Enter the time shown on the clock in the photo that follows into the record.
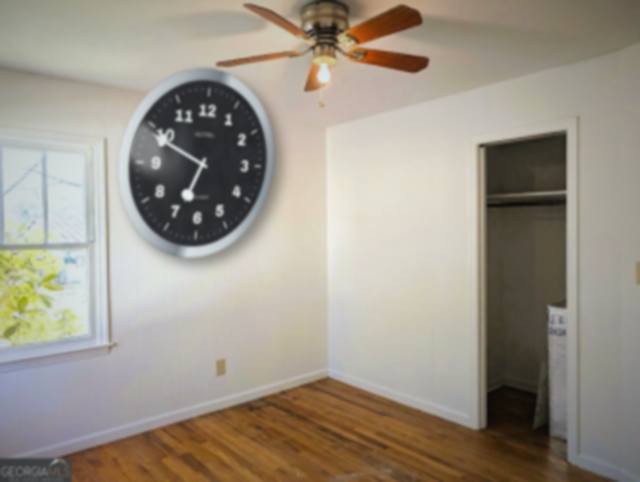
6:49
